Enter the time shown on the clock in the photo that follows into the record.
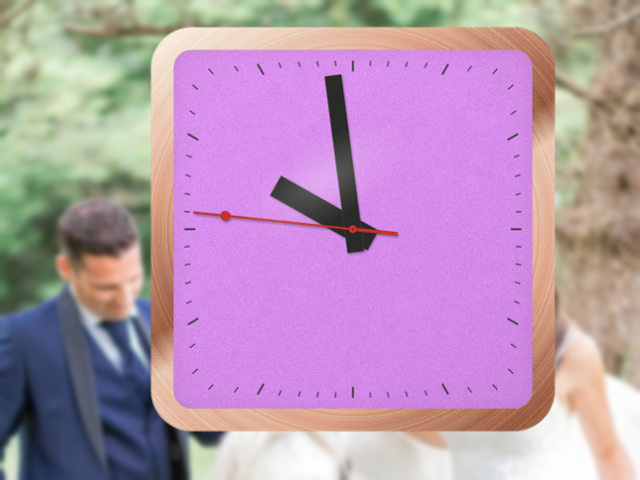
9:58:46
